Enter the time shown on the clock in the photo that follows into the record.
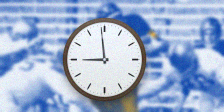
8:59
